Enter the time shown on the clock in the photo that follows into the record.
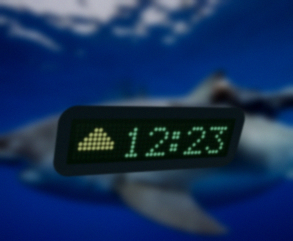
12:23
